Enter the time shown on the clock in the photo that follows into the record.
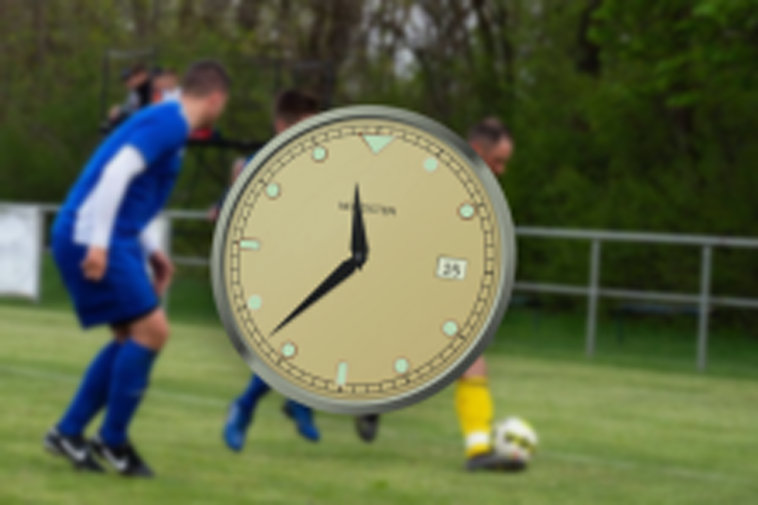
11:37
